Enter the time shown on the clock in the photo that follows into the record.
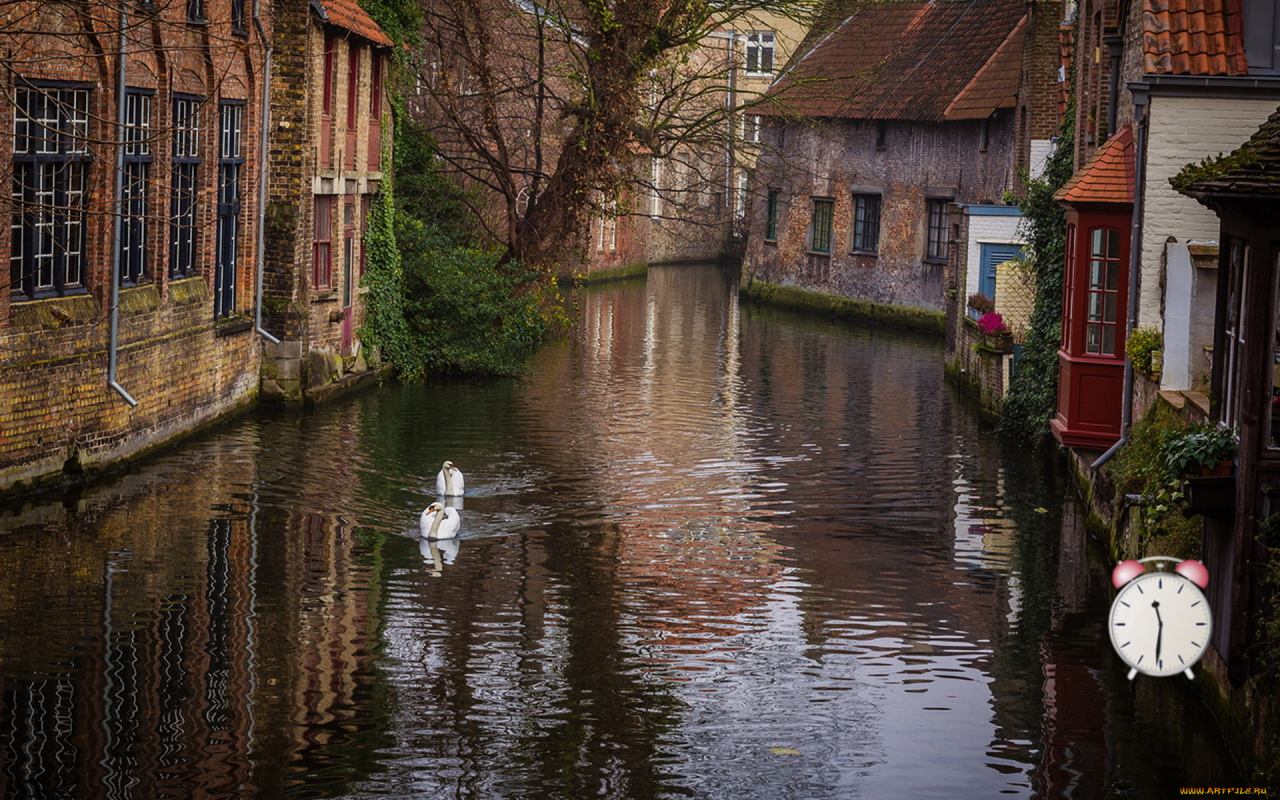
11:31
